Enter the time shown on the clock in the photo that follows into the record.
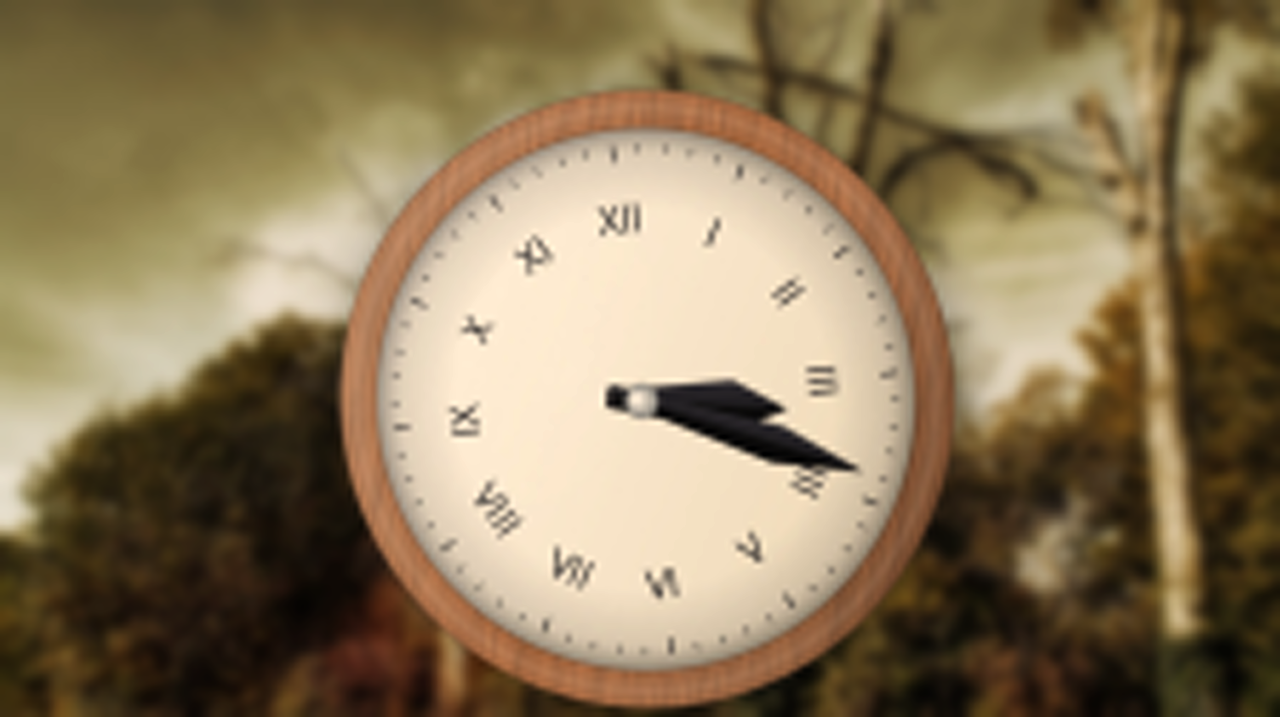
3:19
